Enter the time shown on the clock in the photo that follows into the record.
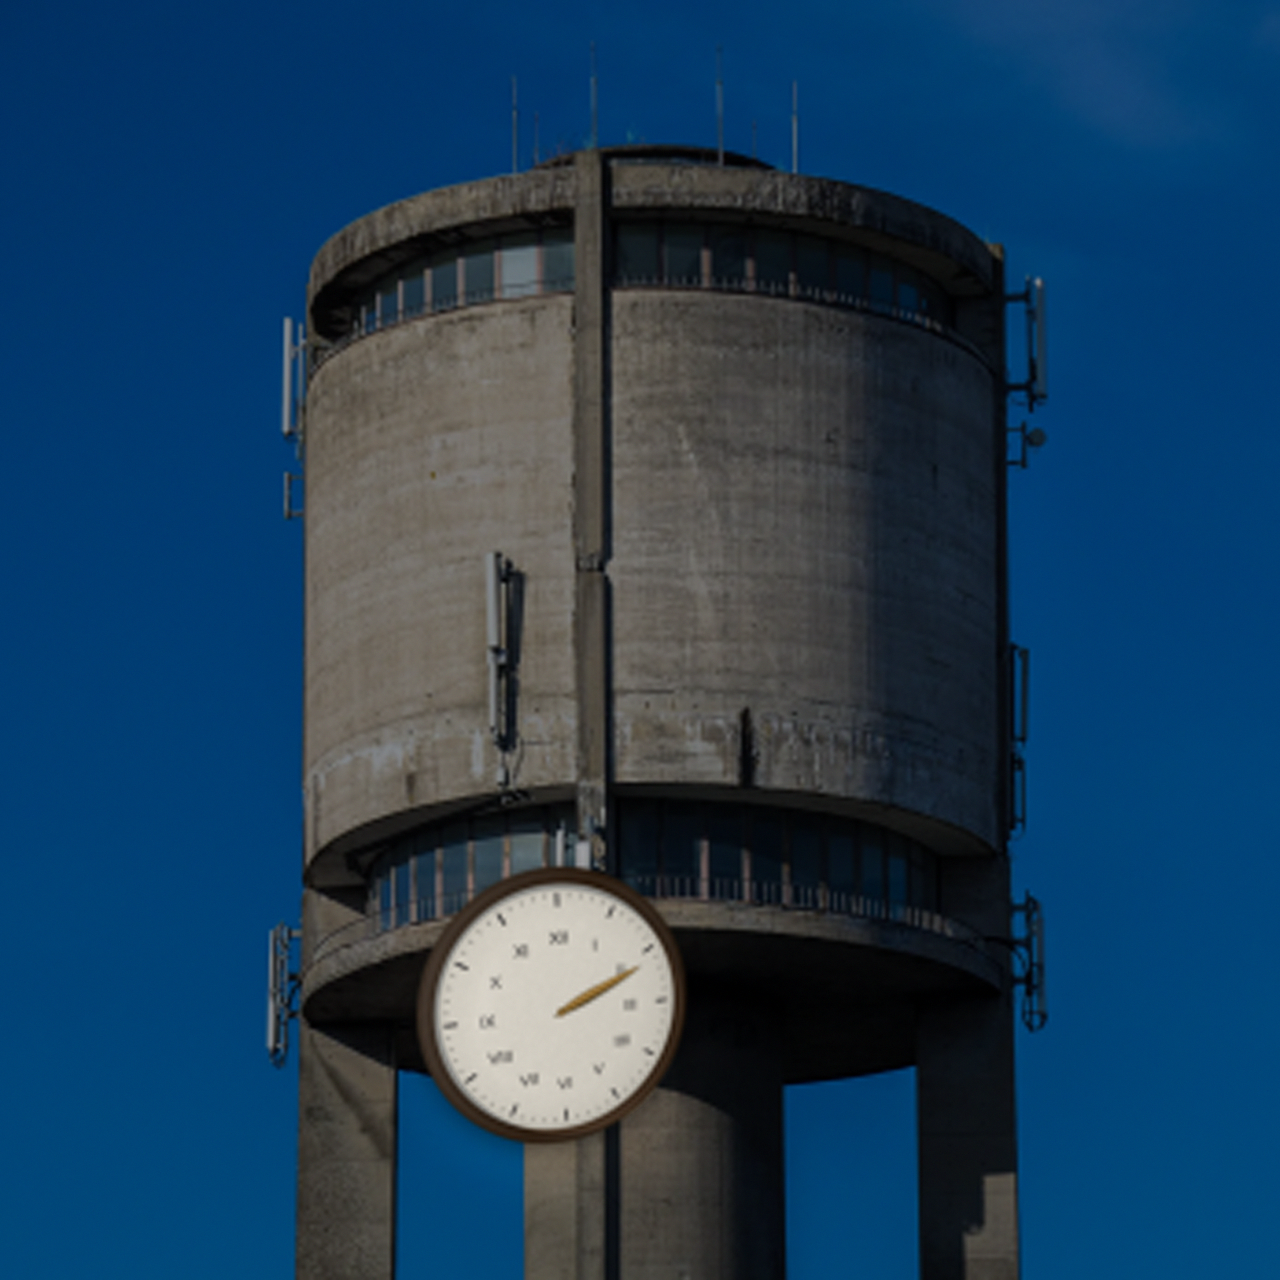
2:11
